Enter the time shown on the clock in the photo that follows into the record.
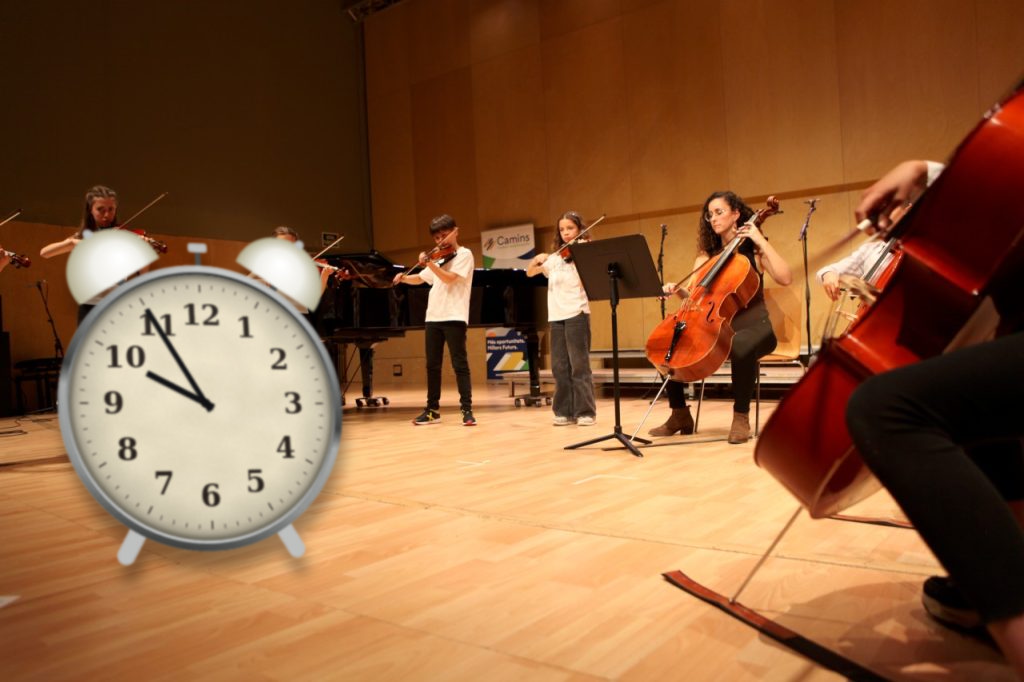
9:55
